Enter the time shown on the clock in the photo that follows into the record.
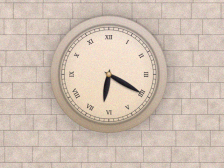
6:20
